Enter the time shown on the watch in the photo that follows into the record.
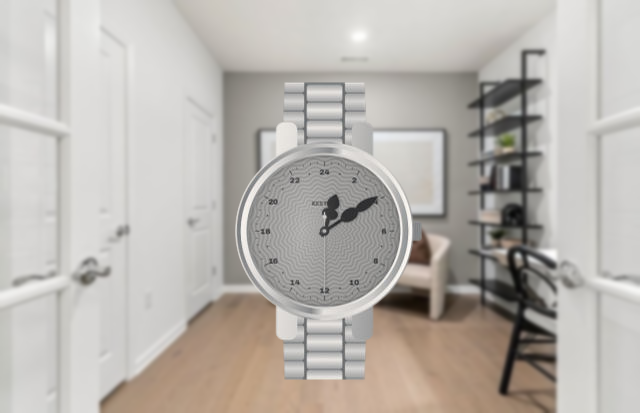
1:09:30
